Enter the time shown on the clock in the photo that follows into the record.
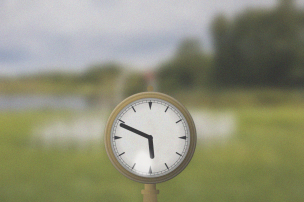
5:49
